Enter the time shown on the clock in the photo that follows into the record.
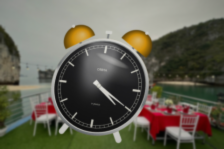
4:20
